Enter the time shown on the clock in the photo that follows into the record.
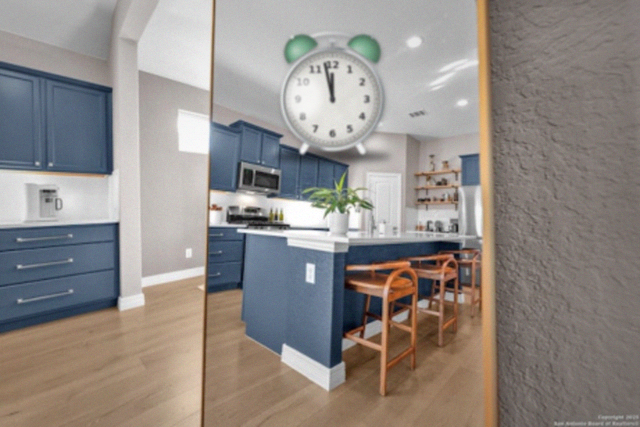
11:58
